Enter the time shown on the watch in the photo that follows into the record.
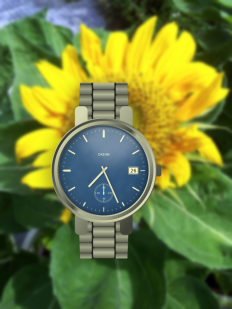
7:26
